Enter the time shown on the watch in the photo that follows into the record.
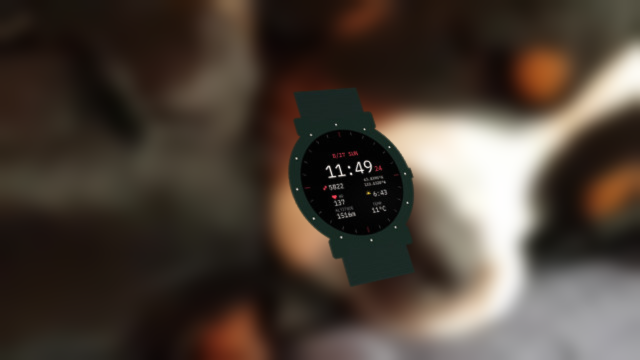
11:49
